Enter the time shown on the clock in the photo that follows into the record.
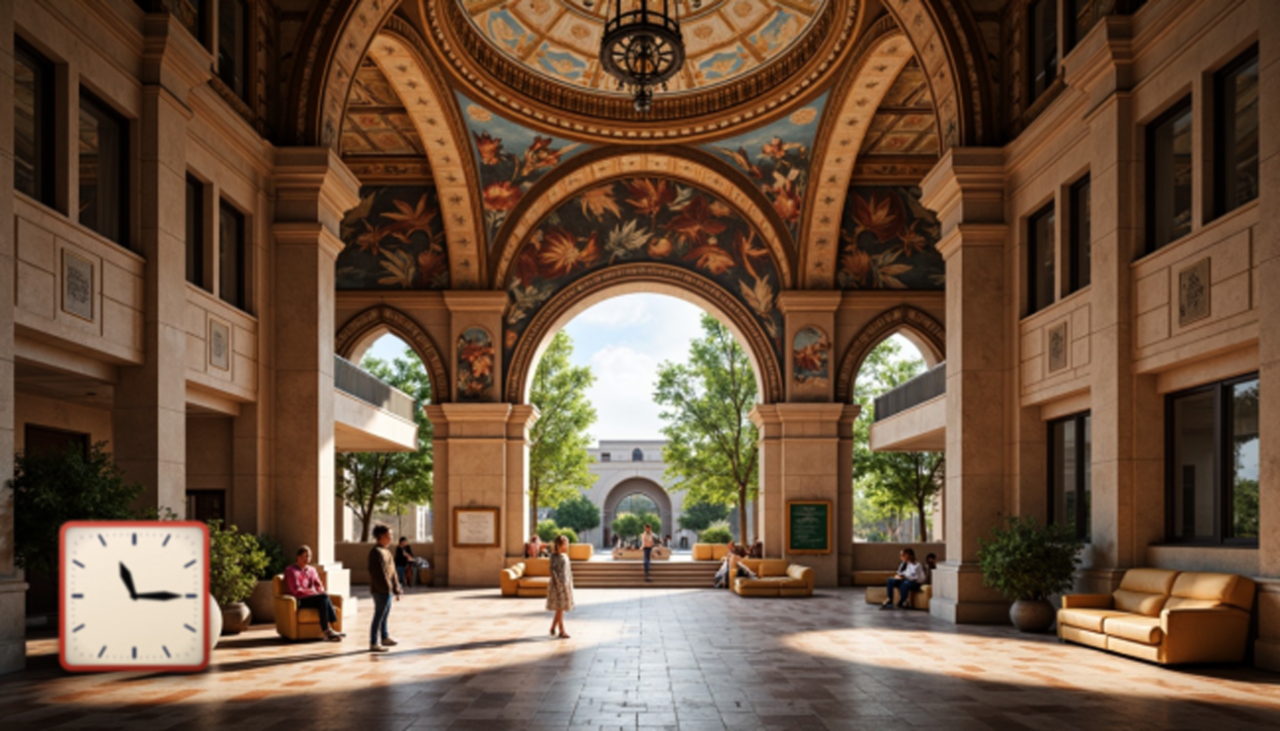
11:15
